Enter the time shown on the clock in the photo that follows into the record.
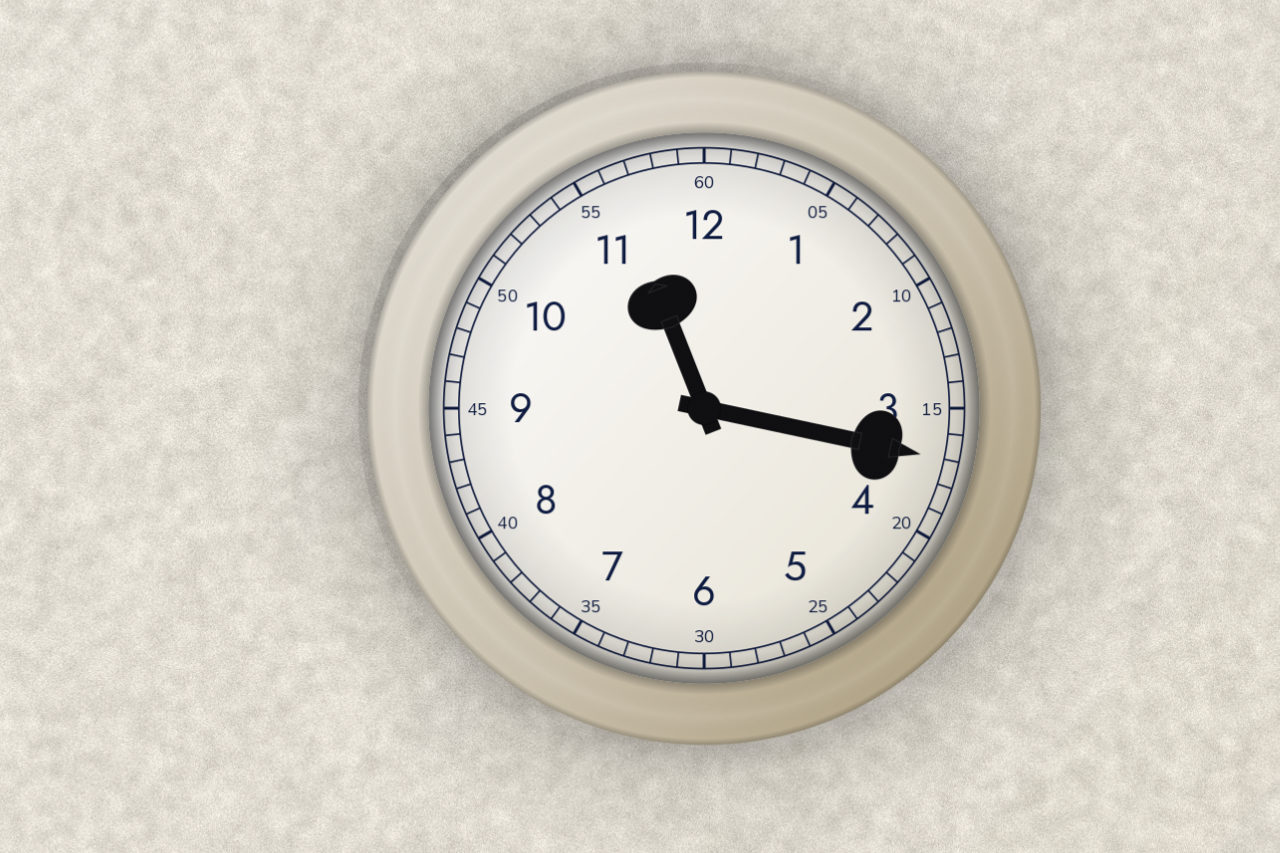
11:17
